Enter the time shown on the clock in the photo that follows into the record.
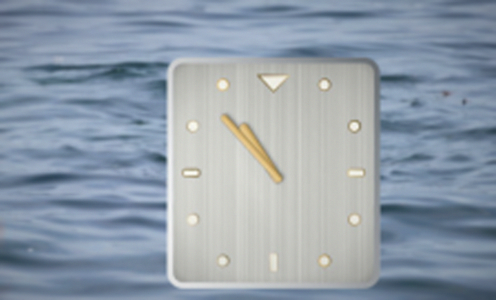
10:53
